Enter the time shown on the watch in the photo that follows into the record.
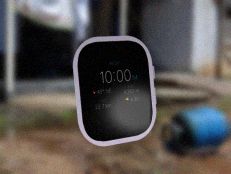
10:00
